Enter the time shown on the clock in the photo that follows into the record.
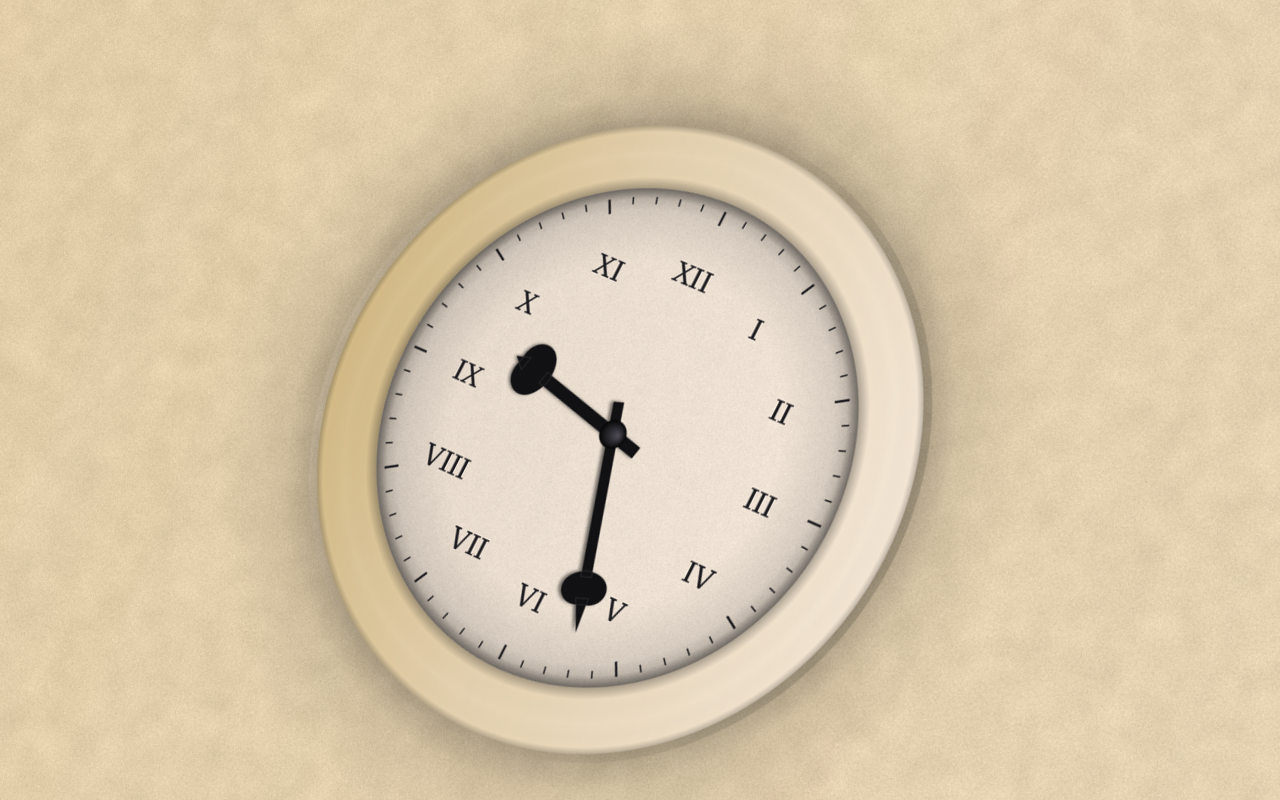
9:27
